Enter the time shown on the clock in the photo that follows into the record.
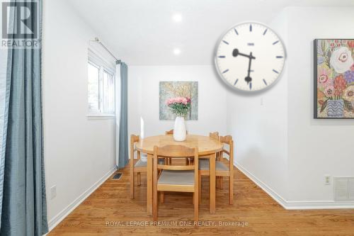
9:31
